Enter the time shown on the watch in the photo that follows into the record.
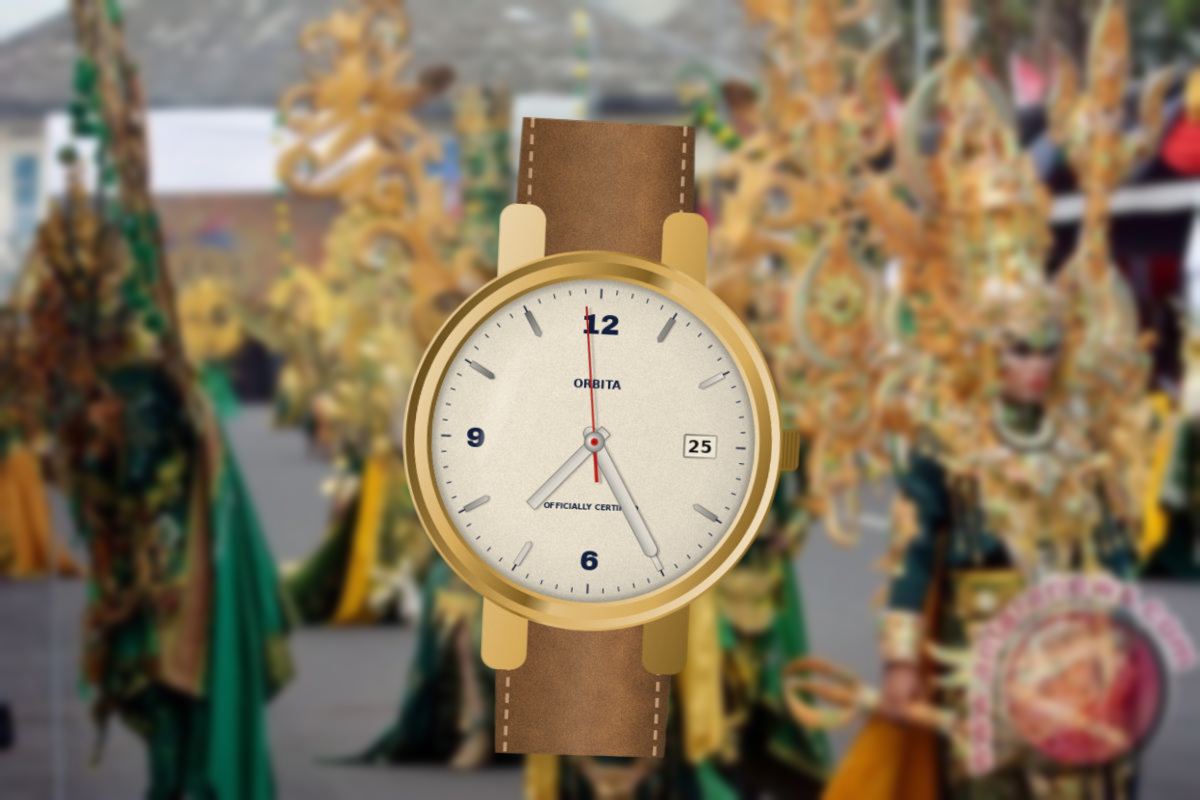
7:24:59
